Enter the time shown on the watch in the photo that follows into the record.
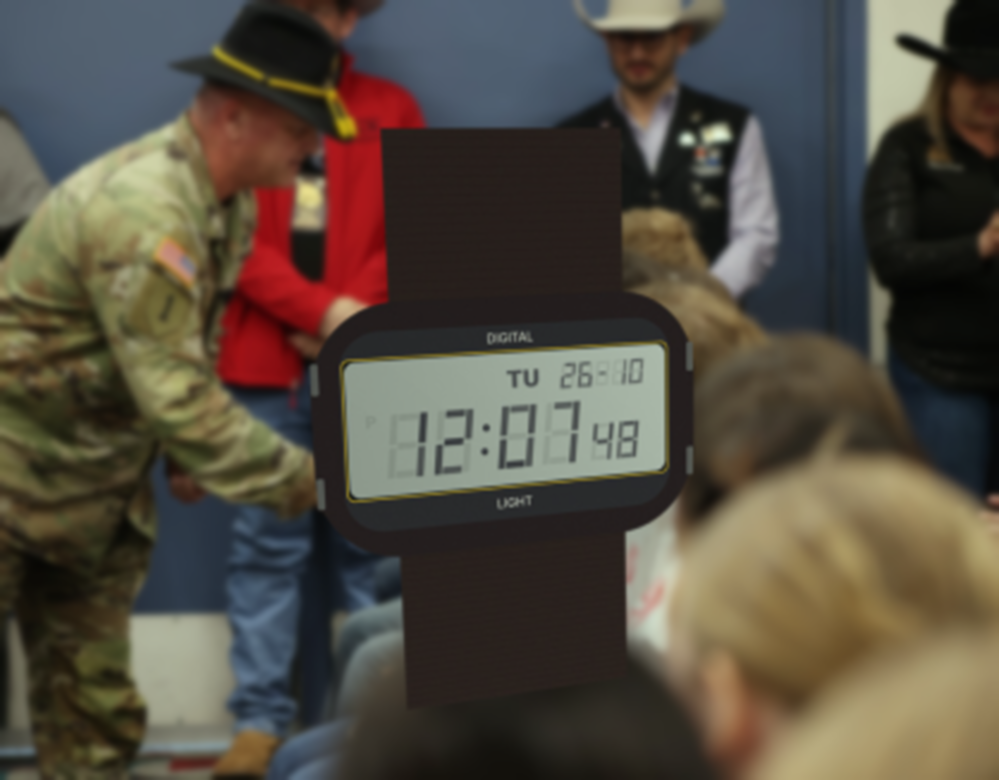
12:07:48
